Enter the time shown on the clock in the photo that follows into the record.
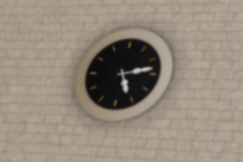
5:13
